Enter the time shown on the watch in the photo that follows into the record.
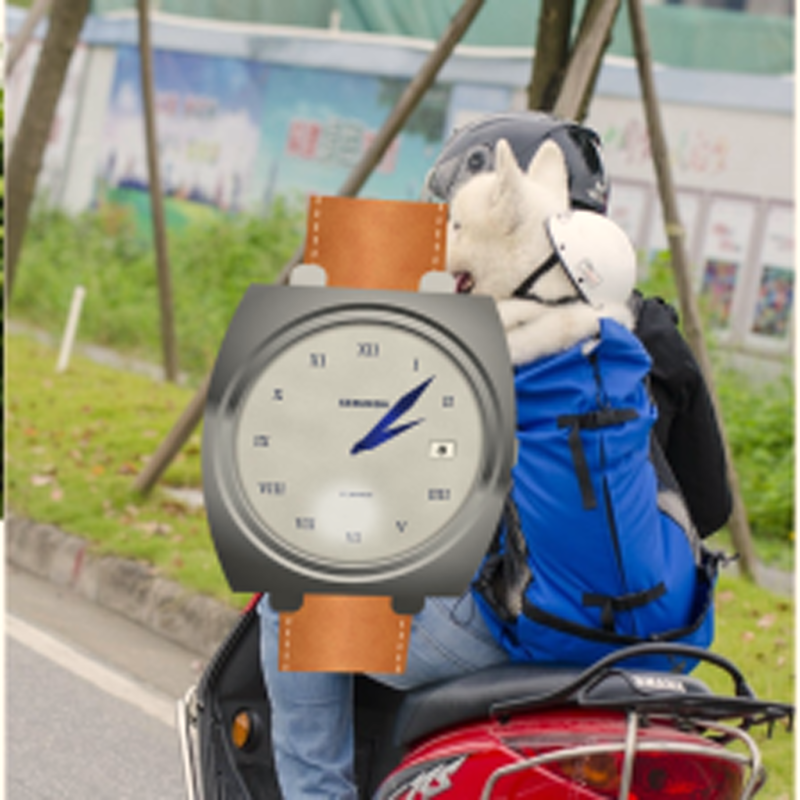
2:07
